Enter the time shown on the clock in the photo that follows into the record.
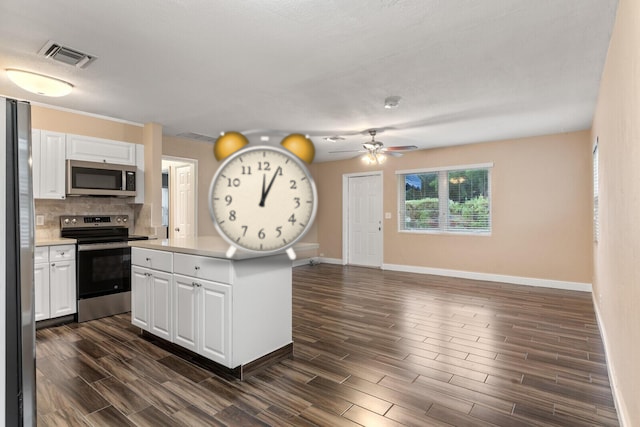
12:04
